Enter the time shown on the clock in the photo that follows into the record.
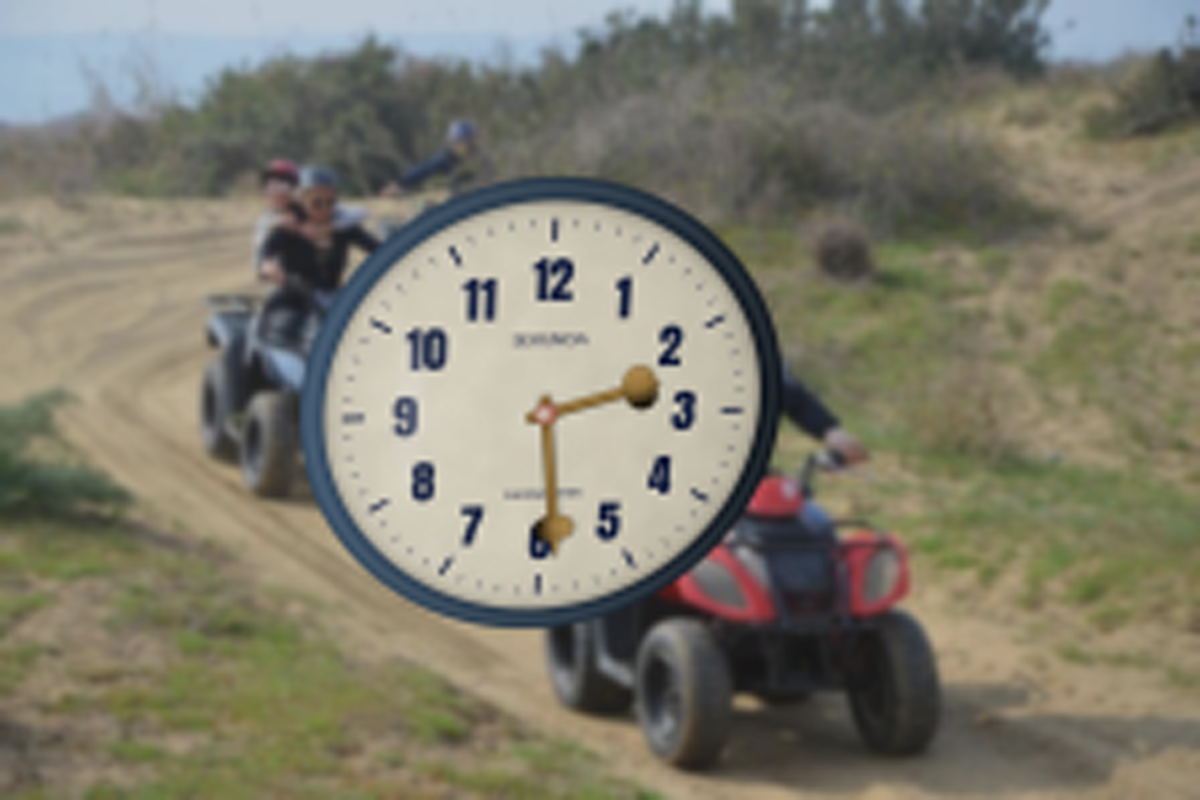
2:29
